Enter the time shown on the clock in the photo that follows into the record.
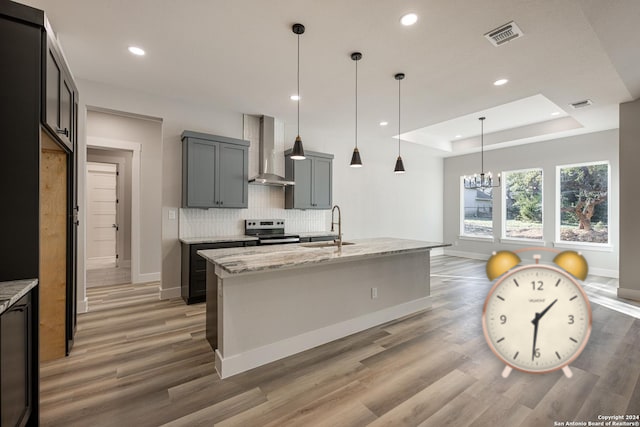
1:31
